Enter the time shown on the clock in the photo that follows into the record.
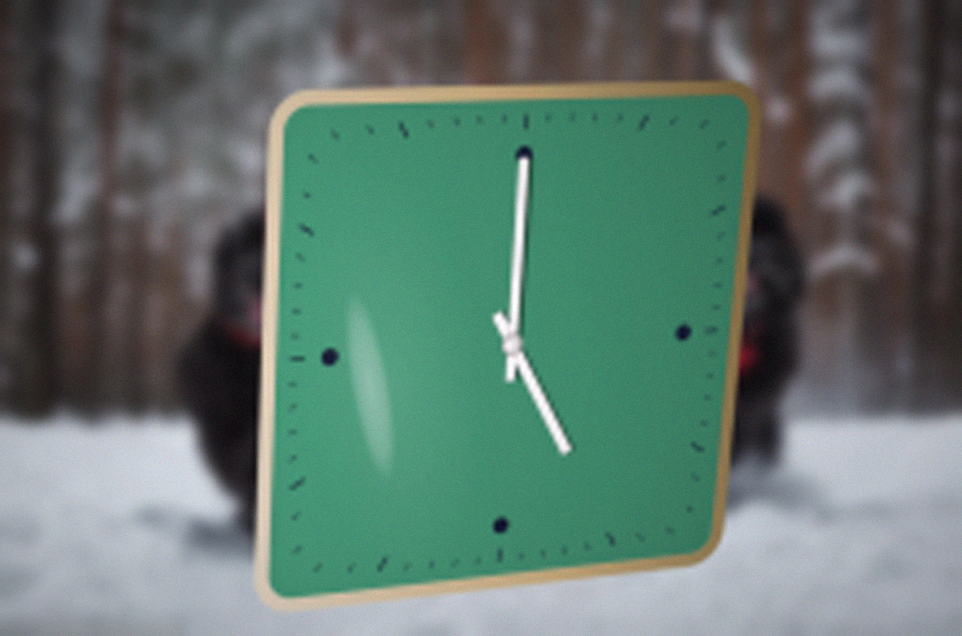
5:00
